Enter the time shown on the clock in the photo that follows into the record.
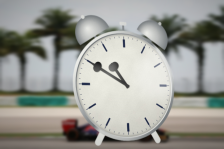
10:50
